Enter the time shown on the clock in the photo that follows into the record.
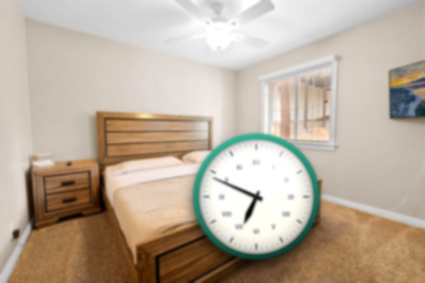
6:49
